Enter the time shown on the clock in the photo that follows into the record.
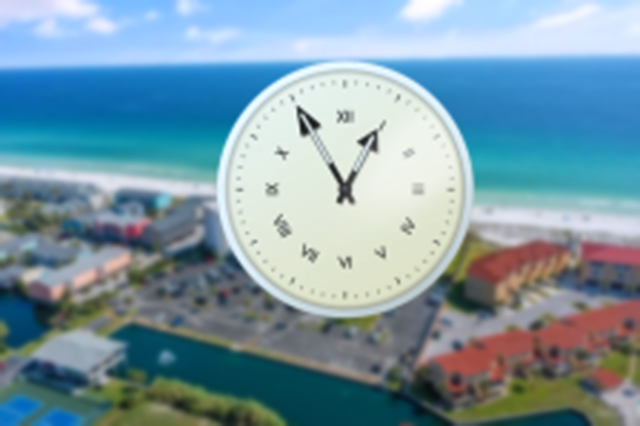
12:55
